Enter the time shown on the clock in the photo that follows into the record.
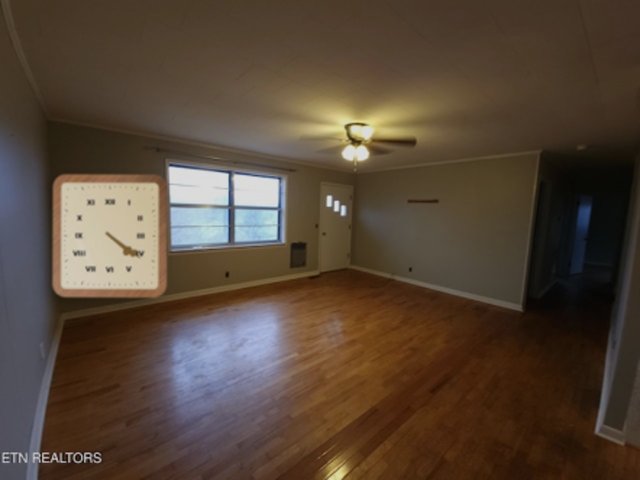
4:21
